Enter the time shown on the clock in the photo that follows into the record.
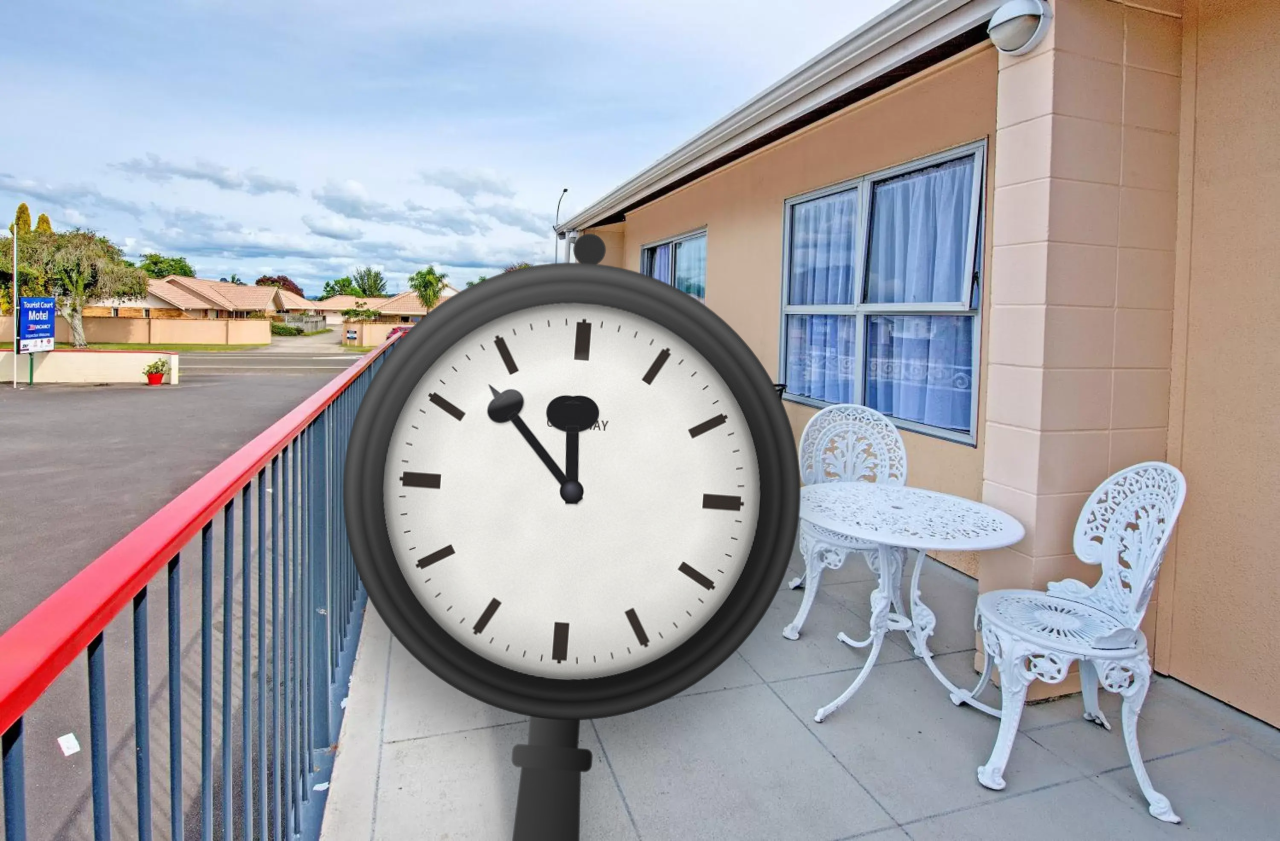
11:53
